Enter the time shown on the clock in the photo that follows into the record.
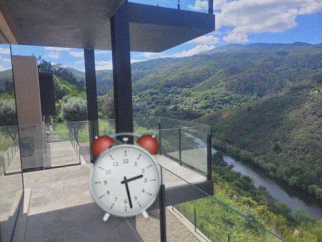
2:28
